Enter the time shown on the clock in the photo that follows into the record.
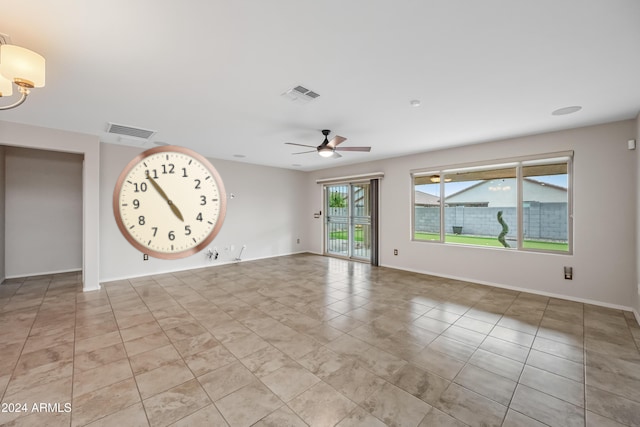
4:54
